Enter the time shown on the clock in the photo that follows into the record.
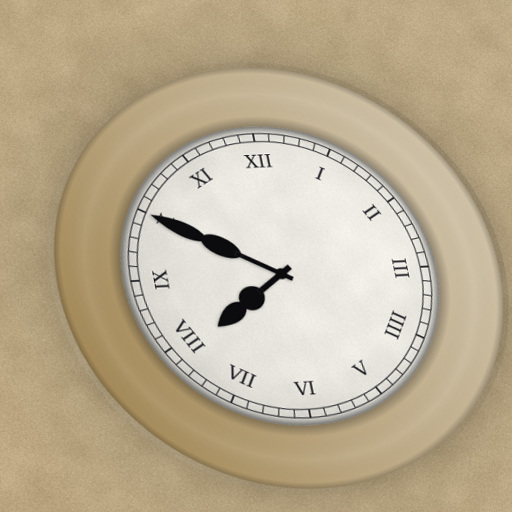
7:50
